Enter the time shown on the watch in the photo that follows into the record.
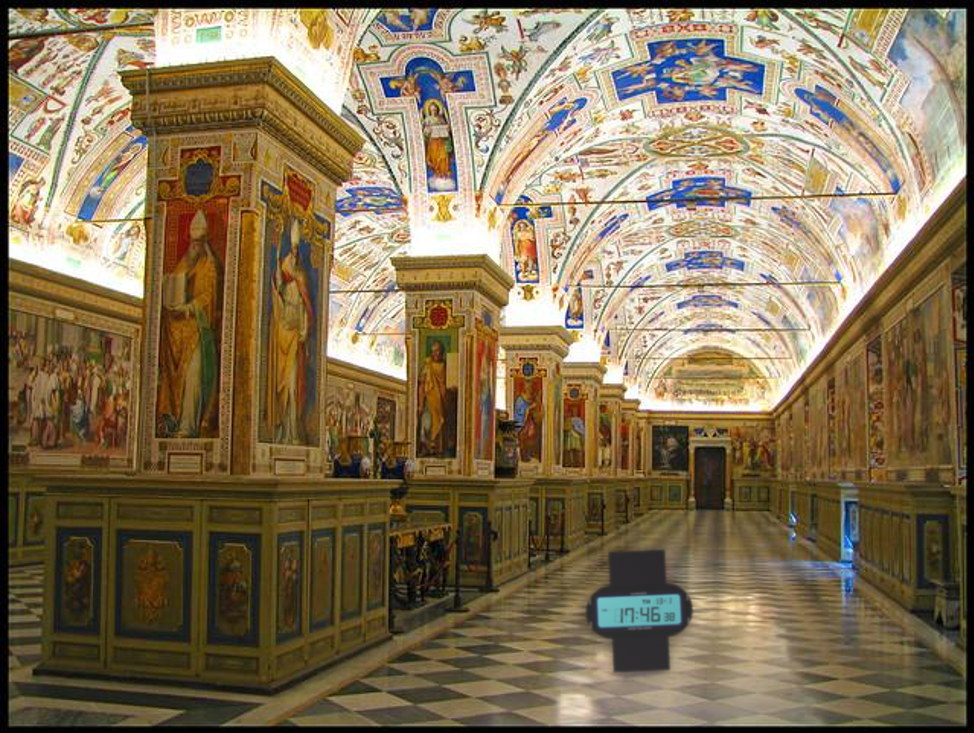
17:46
